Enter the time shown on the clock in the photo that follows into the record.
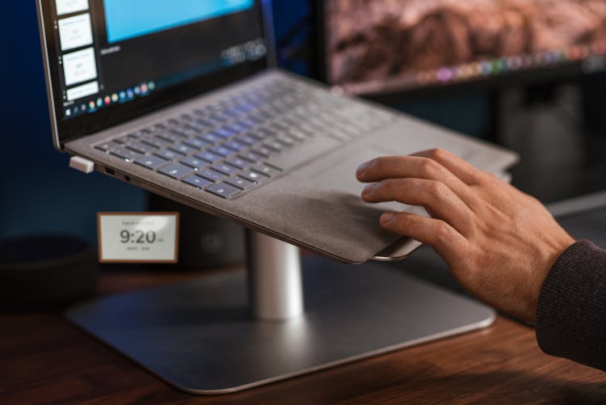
9:20
